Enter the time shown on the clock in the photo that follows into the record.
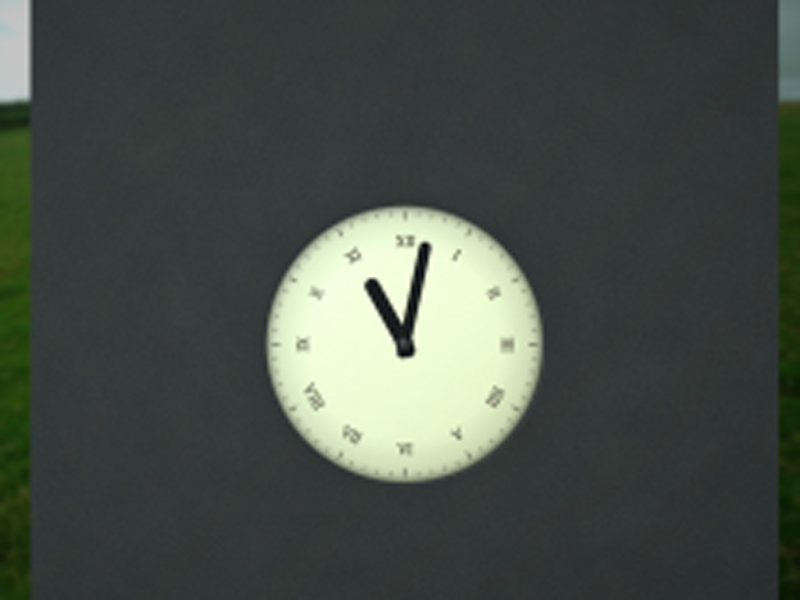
11:02
